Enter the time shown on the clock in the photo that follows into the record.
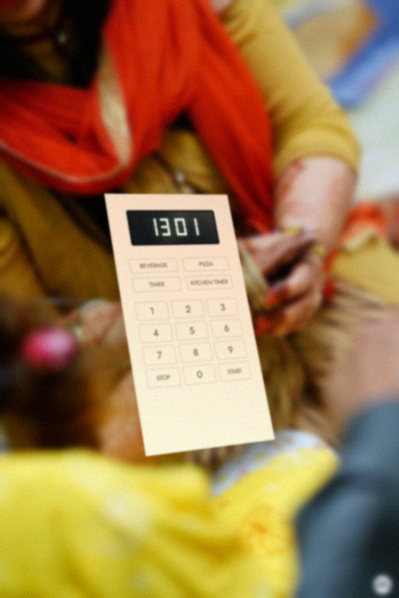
13:01
